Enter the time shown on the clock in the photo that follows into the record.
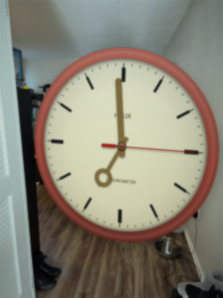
6:59:15
